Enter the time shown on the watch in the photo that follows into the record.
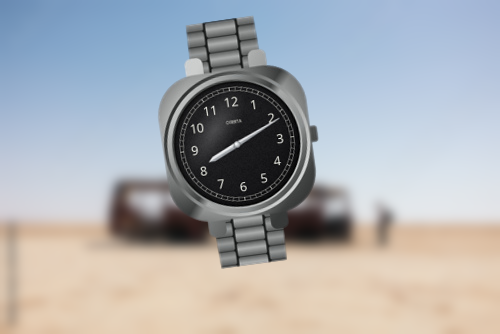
8:11
